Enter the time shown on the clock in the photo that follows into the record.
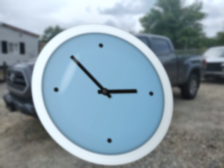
2:53
